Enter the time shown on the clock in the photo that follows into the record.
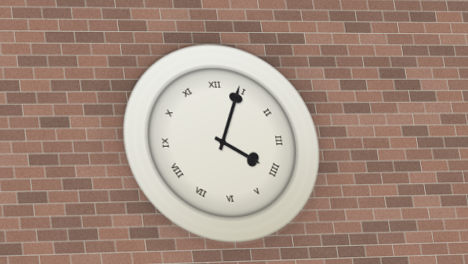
4:04
